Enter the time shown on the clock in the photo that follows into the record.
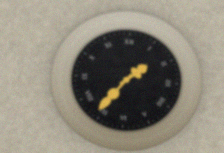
1:36
